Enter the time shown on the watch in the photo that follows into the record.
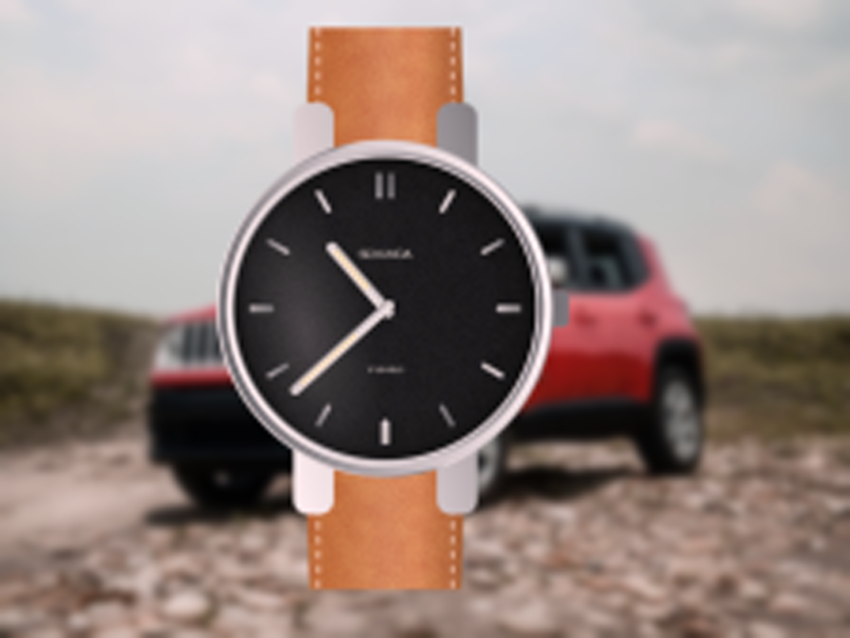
10:38
